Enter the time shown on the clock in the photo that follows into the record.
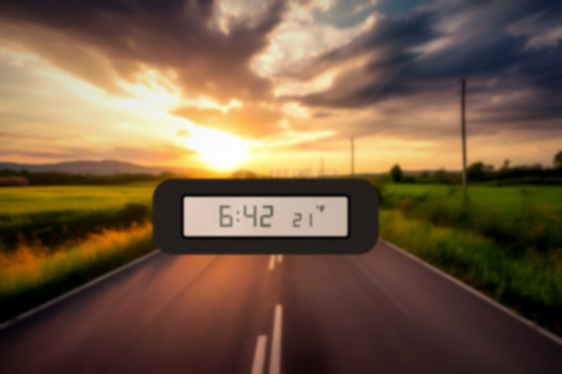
6:42
